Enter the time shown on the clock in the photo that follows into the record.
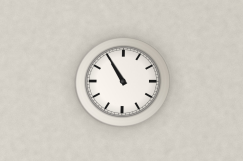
10:55
